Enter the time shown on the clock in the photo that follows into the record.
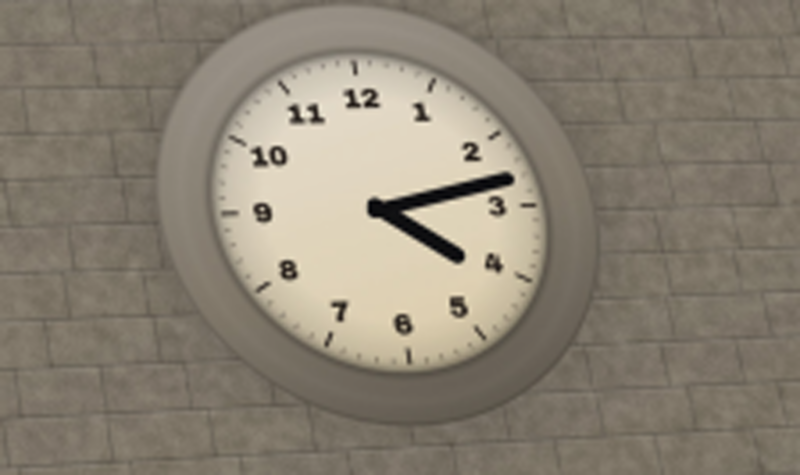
4:13
